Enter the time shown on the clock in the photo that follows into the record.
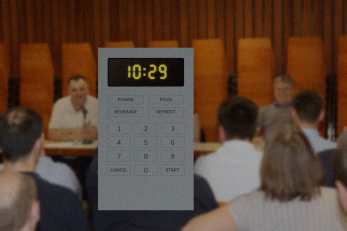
10:29
